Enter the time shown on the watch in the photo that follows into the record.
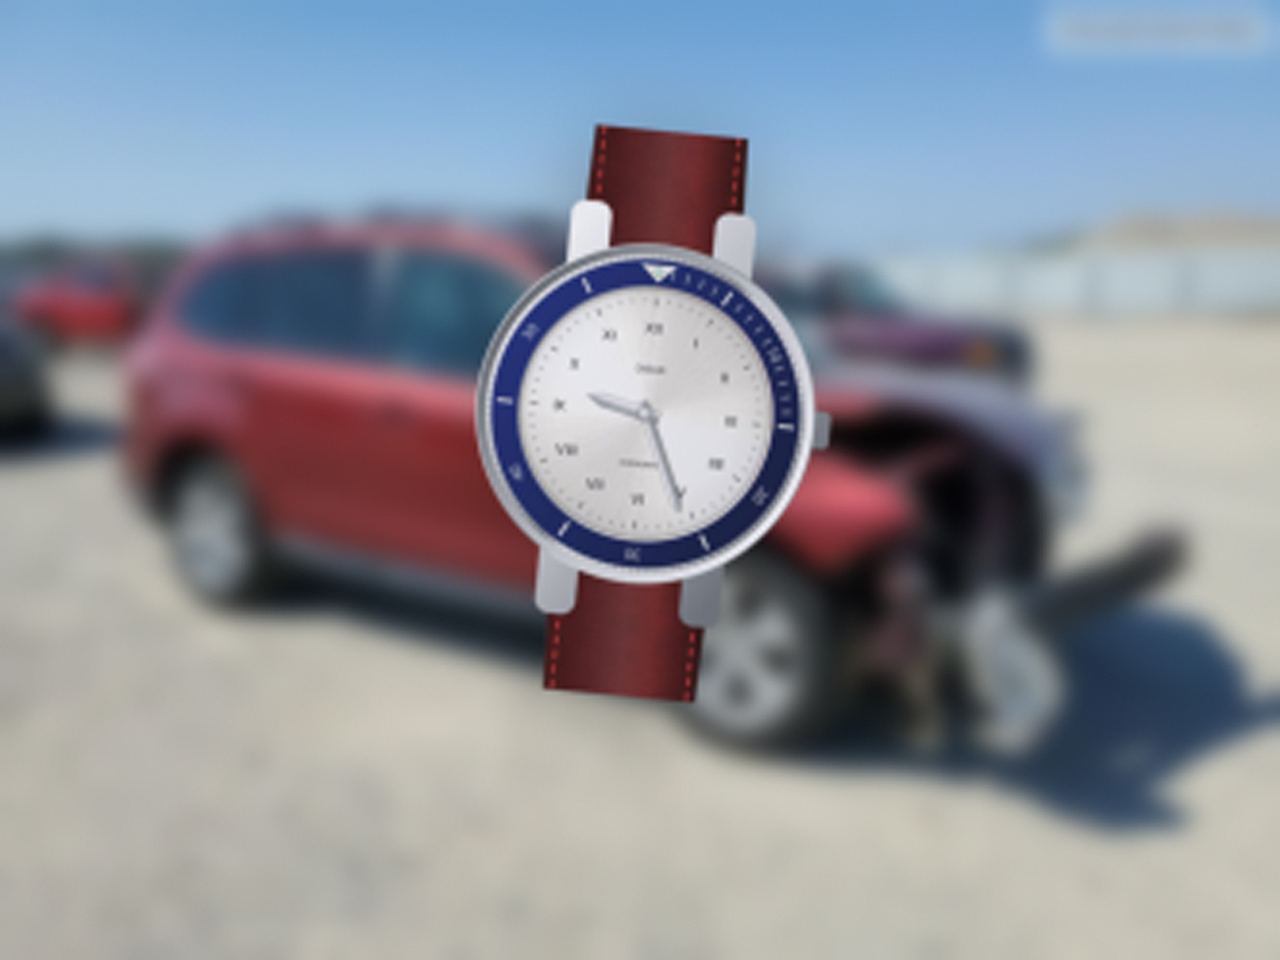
9:26
